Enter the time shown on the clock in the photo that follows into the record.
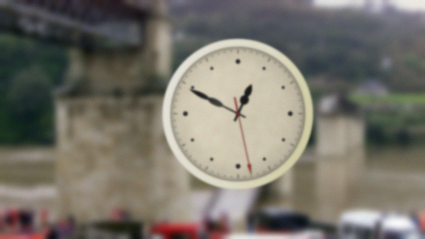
12:49:28
